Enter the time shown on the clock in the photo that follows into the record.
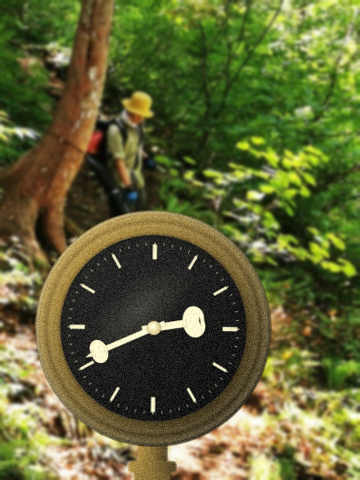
2:41
